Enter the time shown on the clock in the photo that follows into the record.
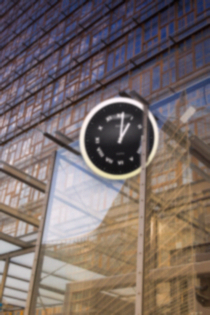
1:01
